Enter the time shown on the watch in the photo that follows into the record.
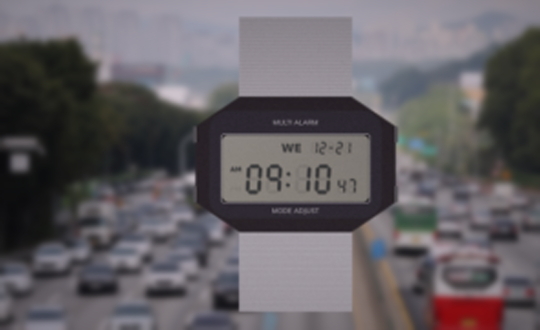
9:10:47
